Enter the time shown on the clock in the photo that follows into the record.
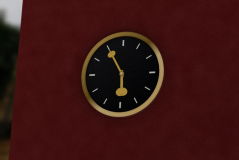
5:55
